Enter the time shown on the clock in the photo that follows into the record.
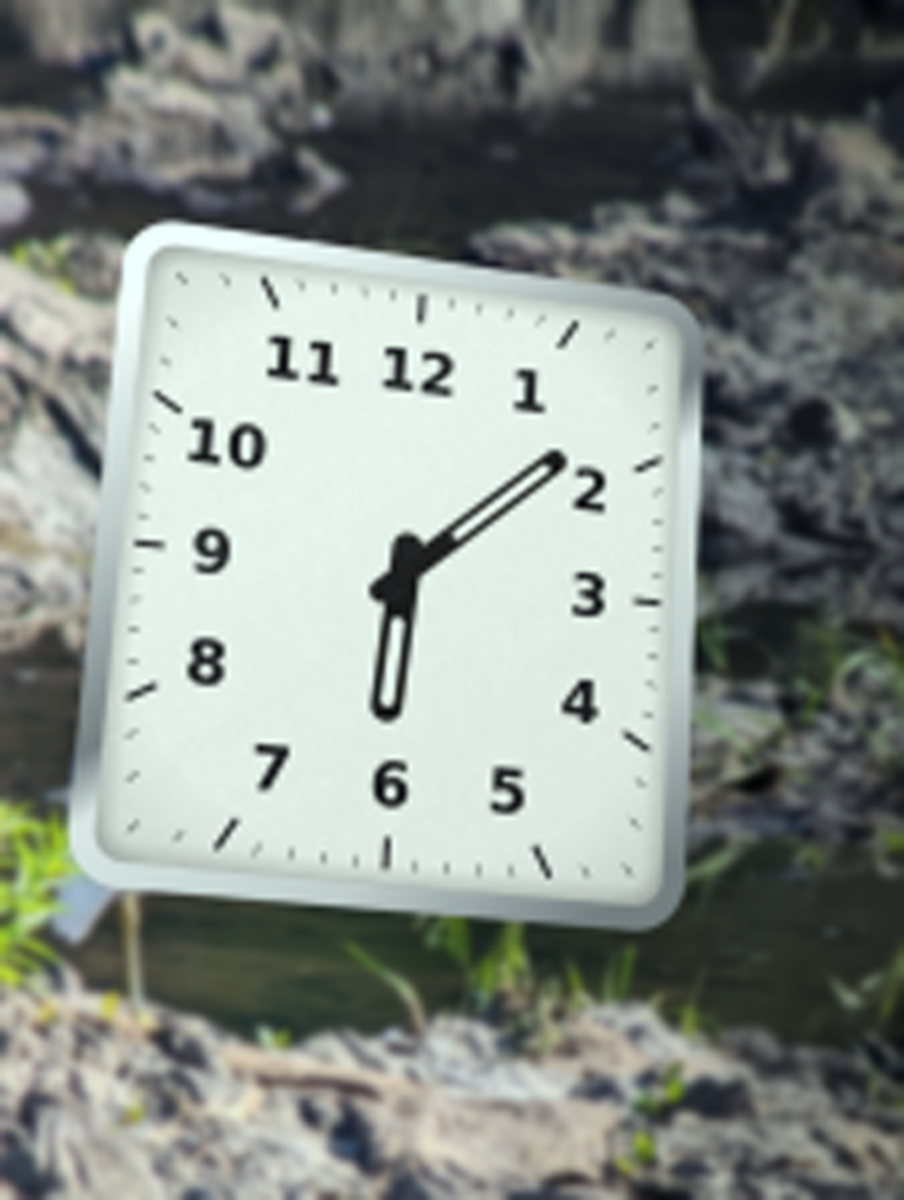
6:08
